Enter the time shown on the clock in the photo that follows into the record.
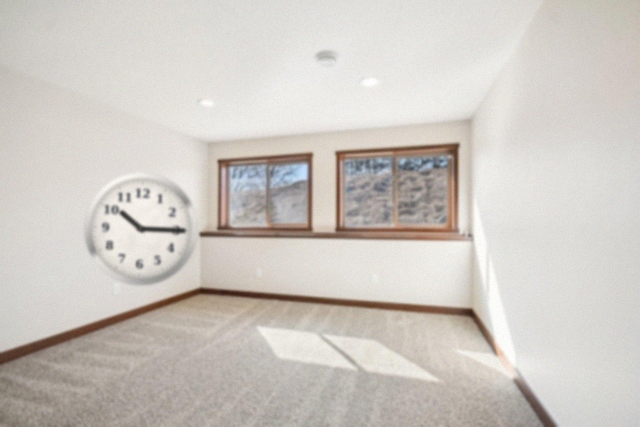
10:15
